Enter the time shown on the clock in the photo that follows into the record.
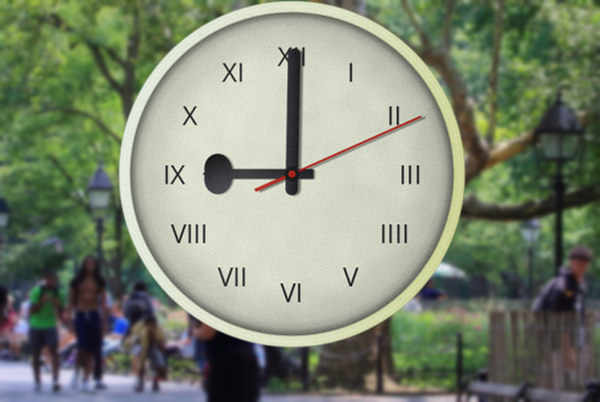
9:00:11
